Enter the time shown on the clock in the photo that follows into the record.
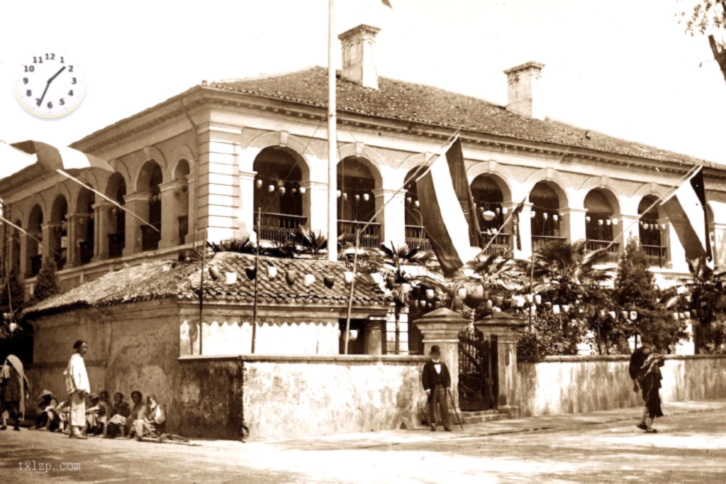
1:34
